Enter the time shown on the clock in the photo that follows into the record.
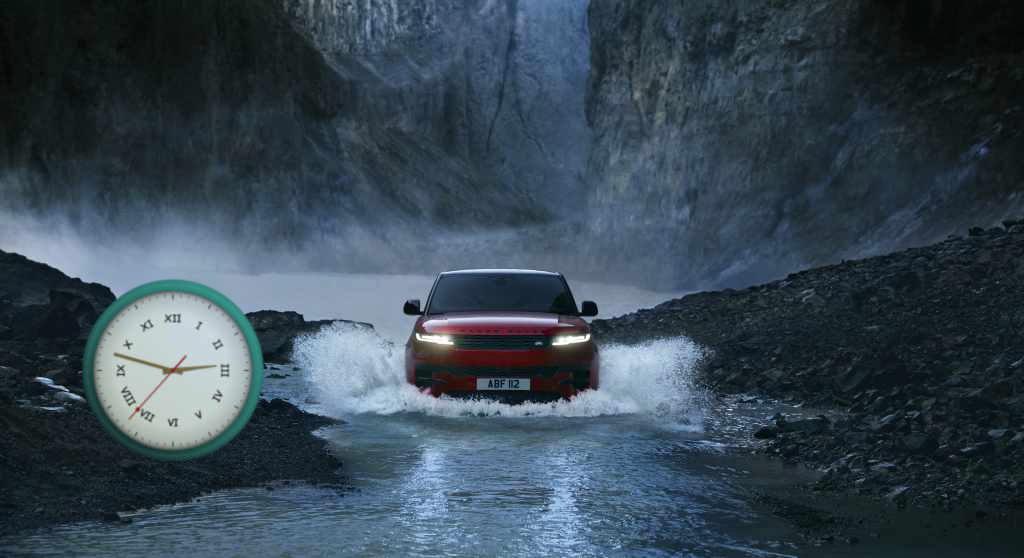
2:47:37
